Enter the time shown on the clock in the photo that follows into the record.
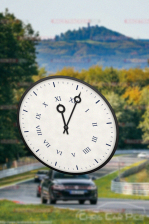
11:01
